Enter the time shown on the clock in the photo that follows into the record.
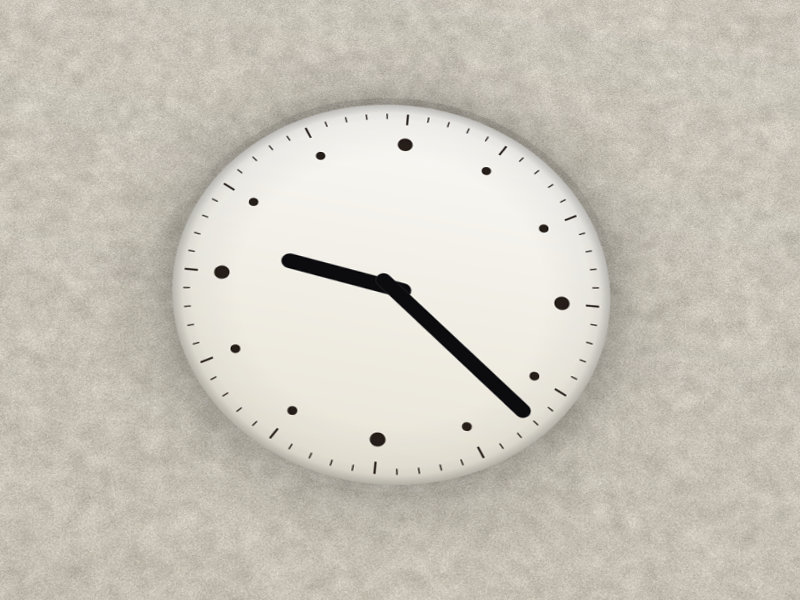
9:22
